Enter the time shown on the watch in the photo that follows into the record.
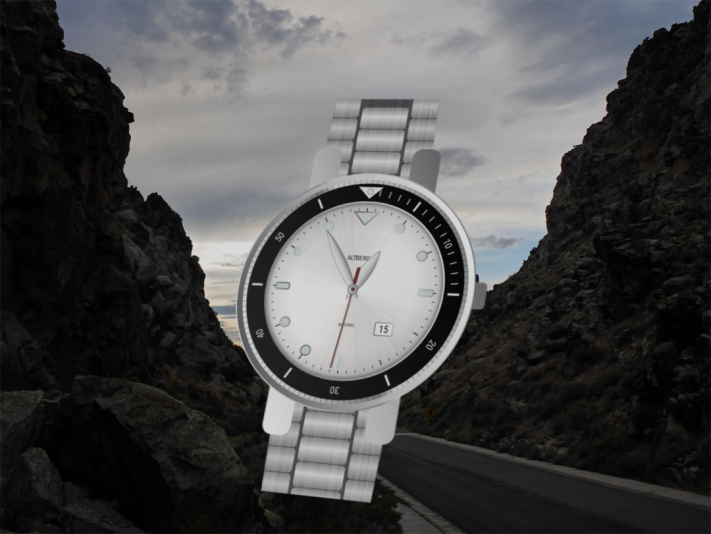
12:54:31
